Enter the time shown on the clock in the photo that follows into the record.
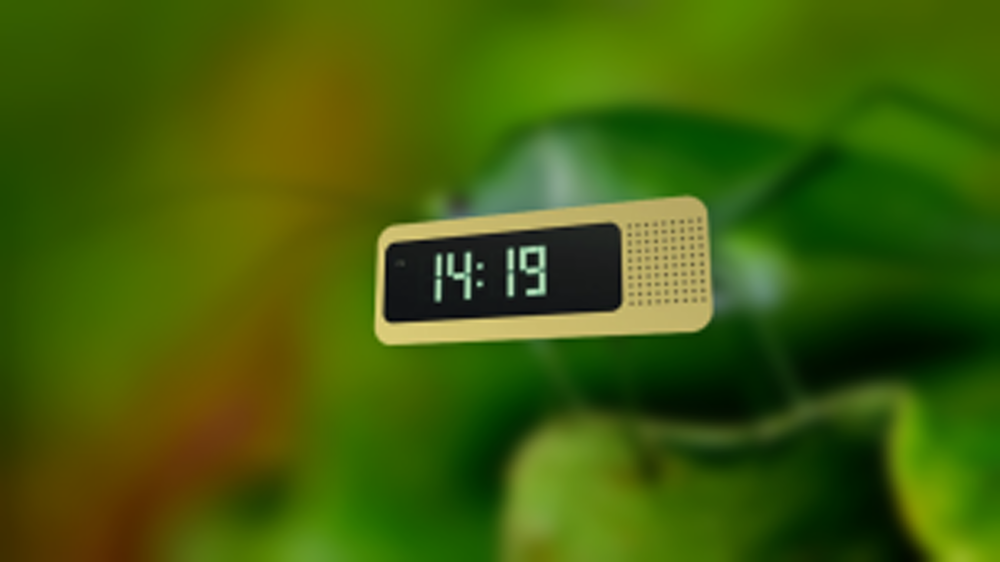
14:19
